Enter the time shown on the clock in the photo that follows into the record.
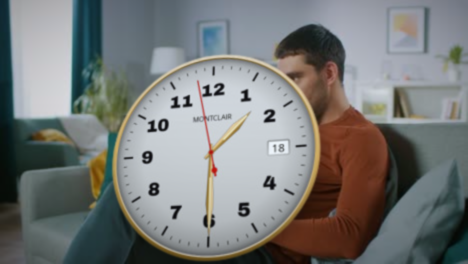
1:29:58
